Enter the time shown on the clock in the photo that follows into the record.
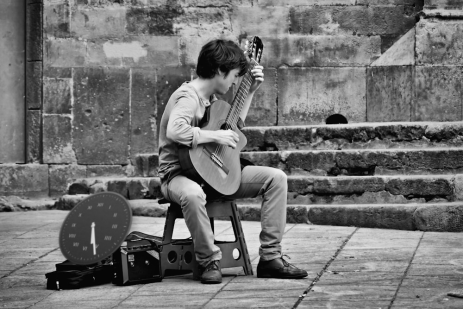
5:26
